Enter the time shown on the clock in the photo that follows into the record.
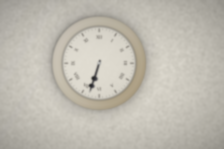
6:33
